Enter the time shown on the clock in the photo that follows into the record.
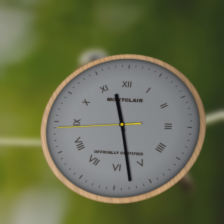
11:27:44
